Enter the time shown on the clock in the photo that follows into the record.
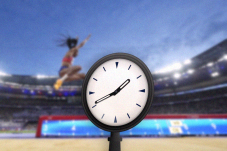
1:41
